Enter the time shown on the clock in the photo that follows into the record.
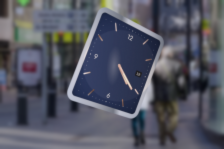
4:21
